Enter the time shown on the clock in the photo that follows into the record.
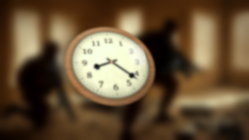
8:22
